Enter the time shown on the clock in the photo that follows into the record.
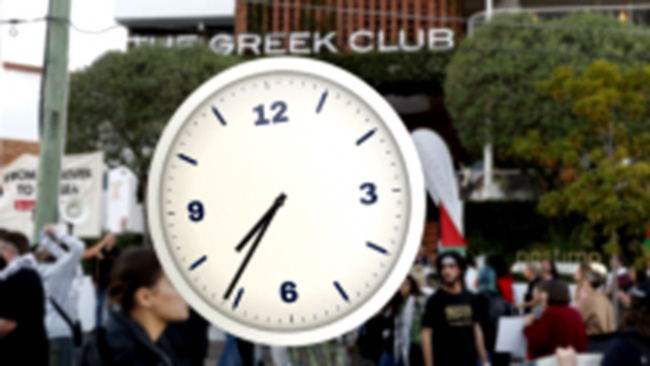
7:36
